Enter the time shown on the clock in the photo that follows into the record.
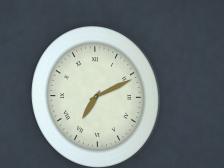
7:11
